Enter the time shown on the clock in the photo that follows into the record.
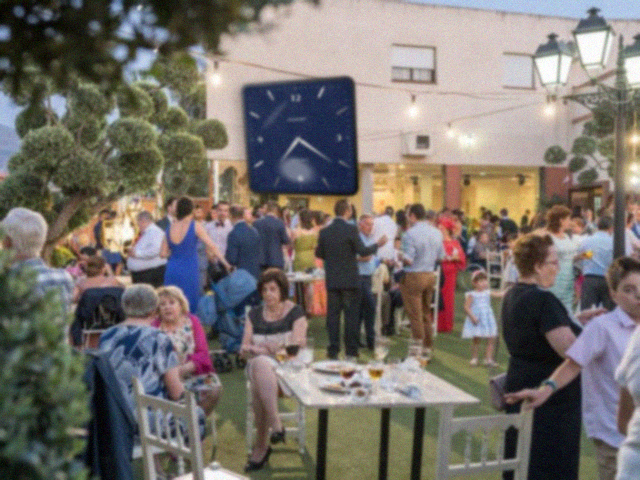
7:21
